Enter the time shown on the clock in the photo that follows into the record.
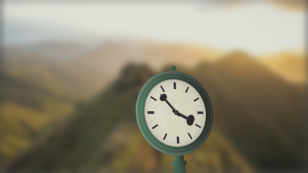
3:53
